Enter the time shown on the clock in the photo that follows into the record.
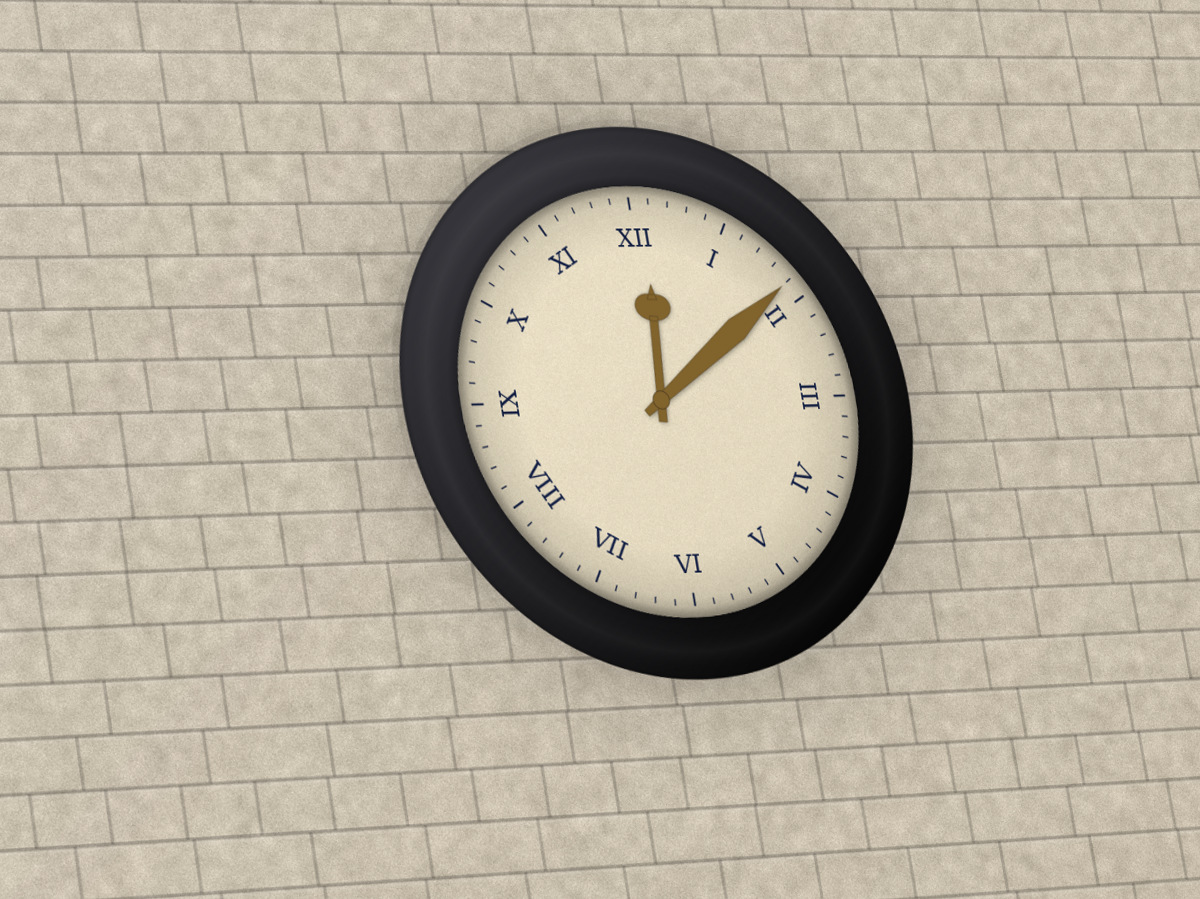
12:09
